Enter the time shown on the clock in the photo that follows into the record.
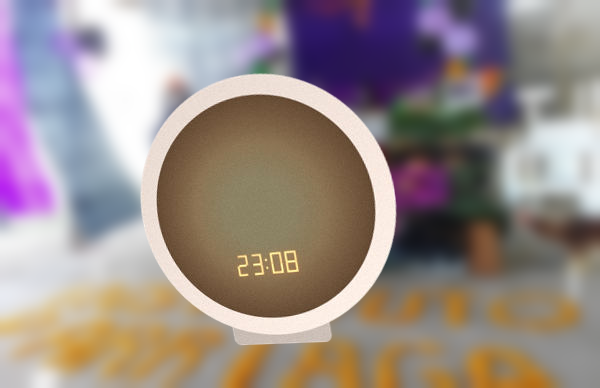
23:08
